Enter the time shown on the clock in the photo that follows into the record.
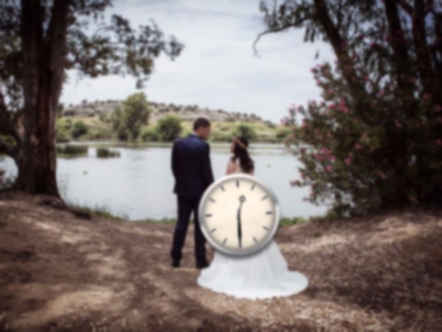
12:30
